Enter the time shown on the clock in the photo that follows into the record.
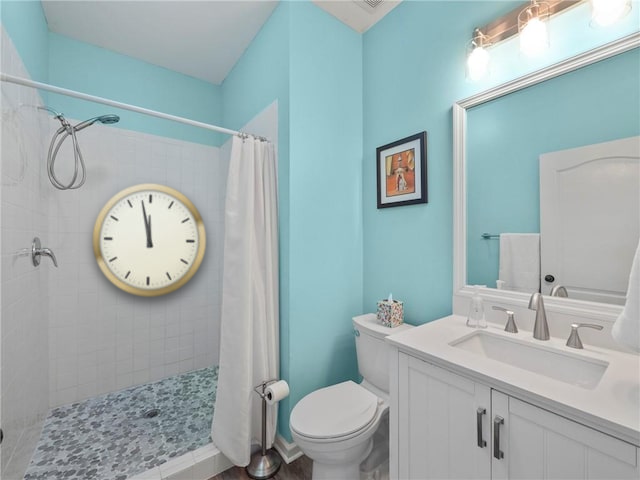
11:58
